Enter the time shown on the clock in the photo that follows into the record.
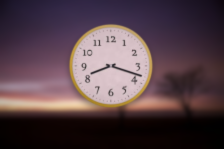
8:18
